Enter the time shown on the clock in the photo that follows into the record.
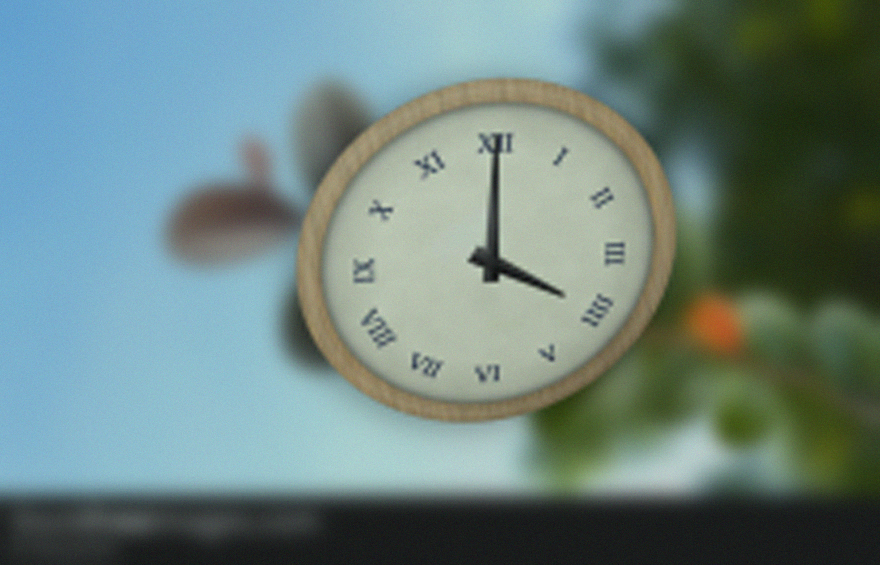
4:00
